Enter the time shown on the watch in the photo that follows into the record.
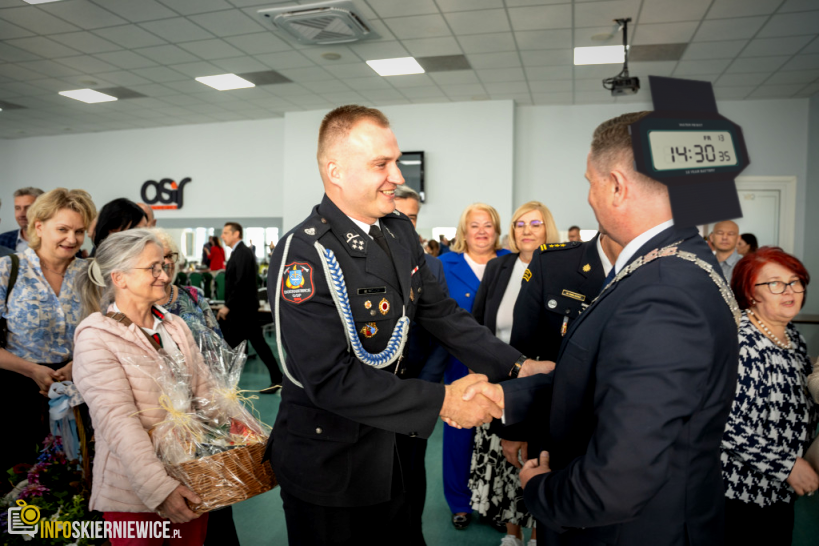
14:30:35
